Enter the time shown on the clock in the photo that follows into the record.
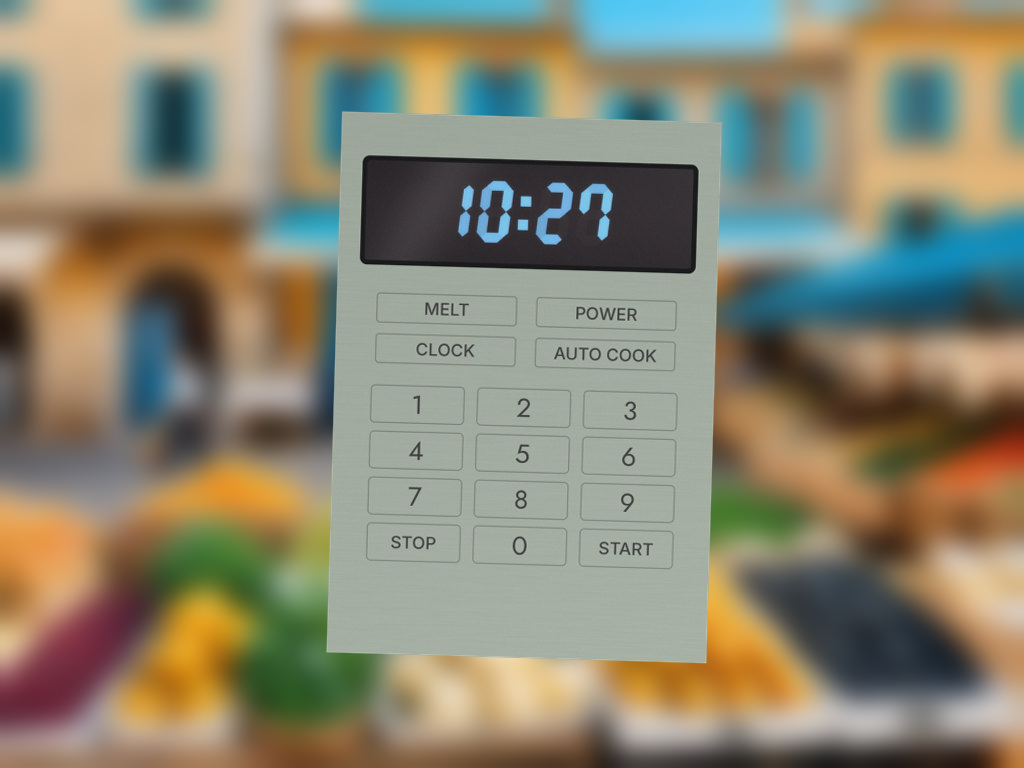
10:27
